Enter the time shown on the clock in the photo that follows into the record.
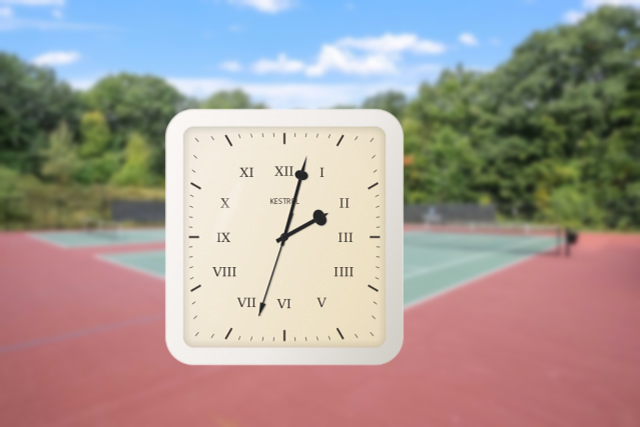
2:02:33
